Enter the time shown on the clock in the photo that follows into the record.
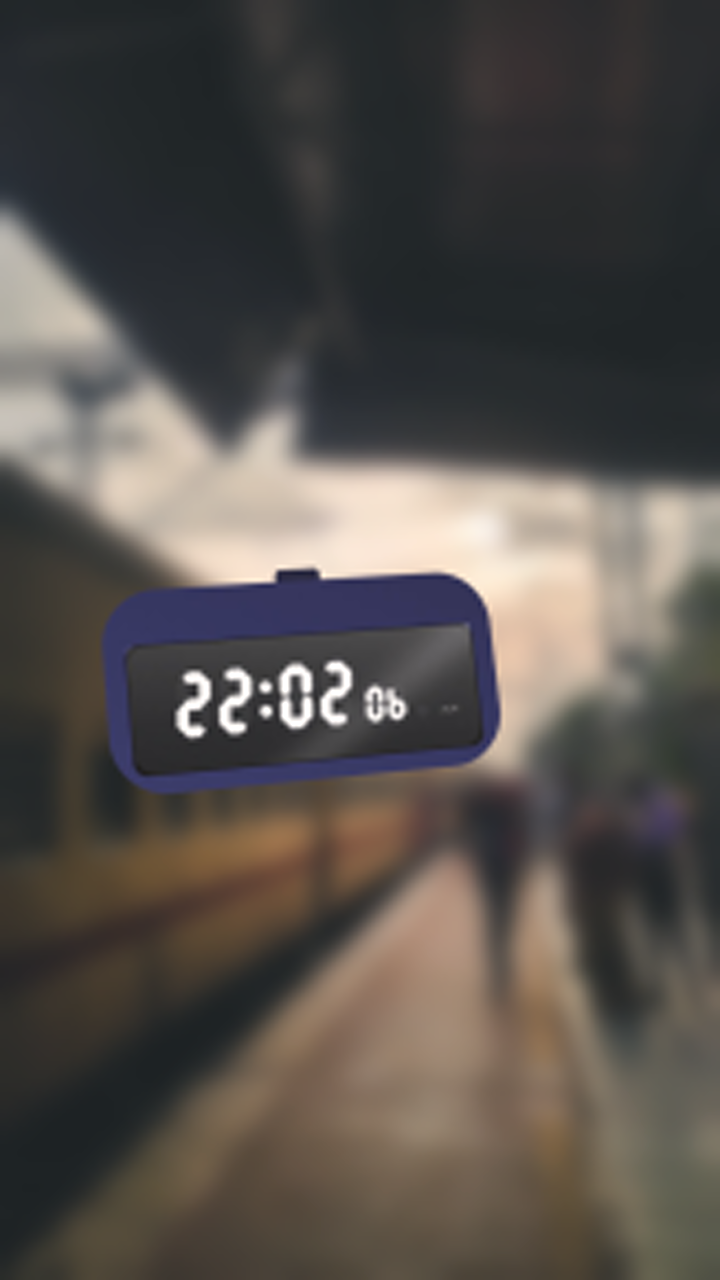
22:02:06
